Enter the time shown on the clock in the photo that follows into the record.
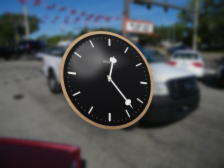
12:23
